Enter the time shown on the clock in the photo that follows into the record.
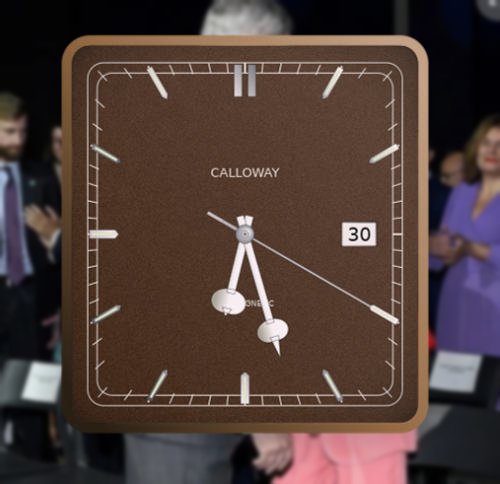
6:27:20
